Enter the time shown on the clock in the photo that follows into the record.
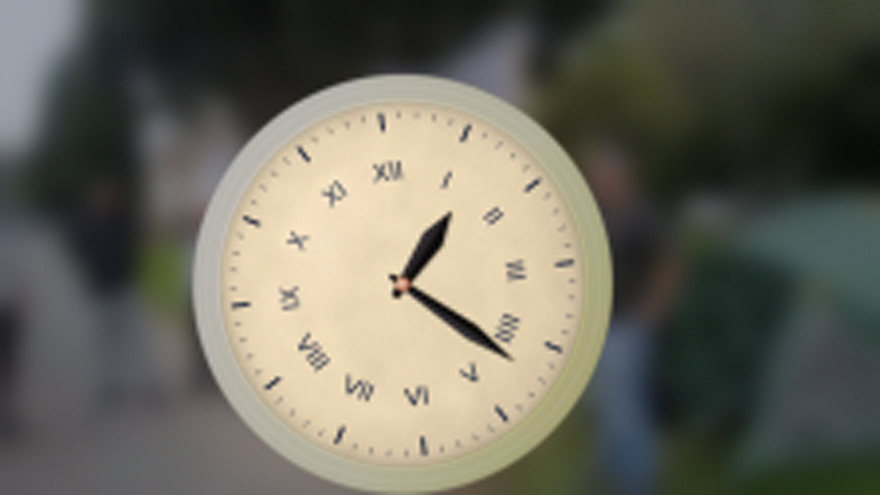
1:22
